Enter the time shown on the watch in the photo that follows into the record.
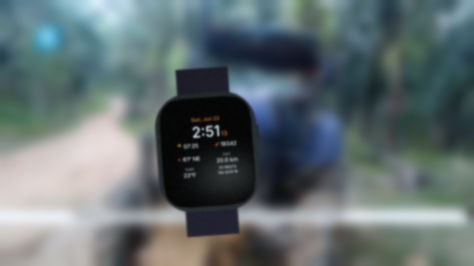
2:51
